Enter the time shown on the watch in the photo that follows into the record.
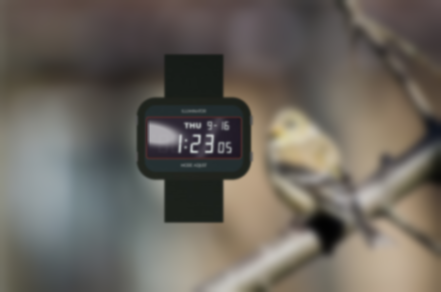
1:23
